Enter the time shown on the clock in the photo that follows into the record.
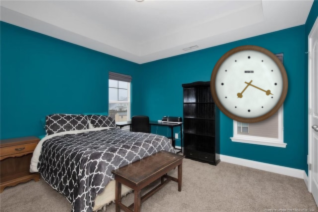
7:19
